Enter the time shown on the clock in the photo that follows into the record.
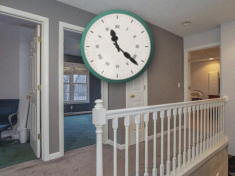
11:22
